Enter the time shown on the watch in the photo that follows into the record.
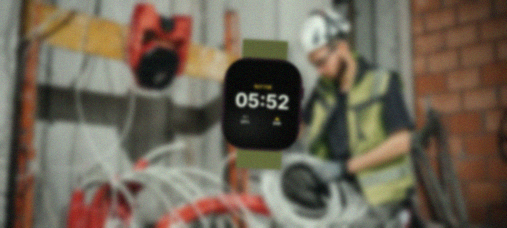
5:52
